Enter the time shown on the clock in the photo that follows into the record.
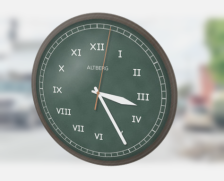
3:25:02
